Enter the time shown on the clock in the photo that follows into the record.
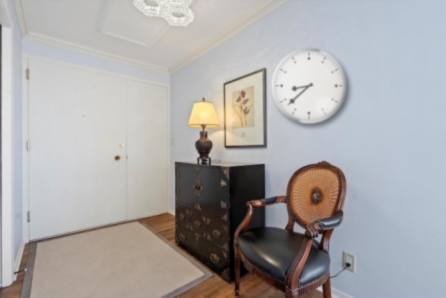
8:38
